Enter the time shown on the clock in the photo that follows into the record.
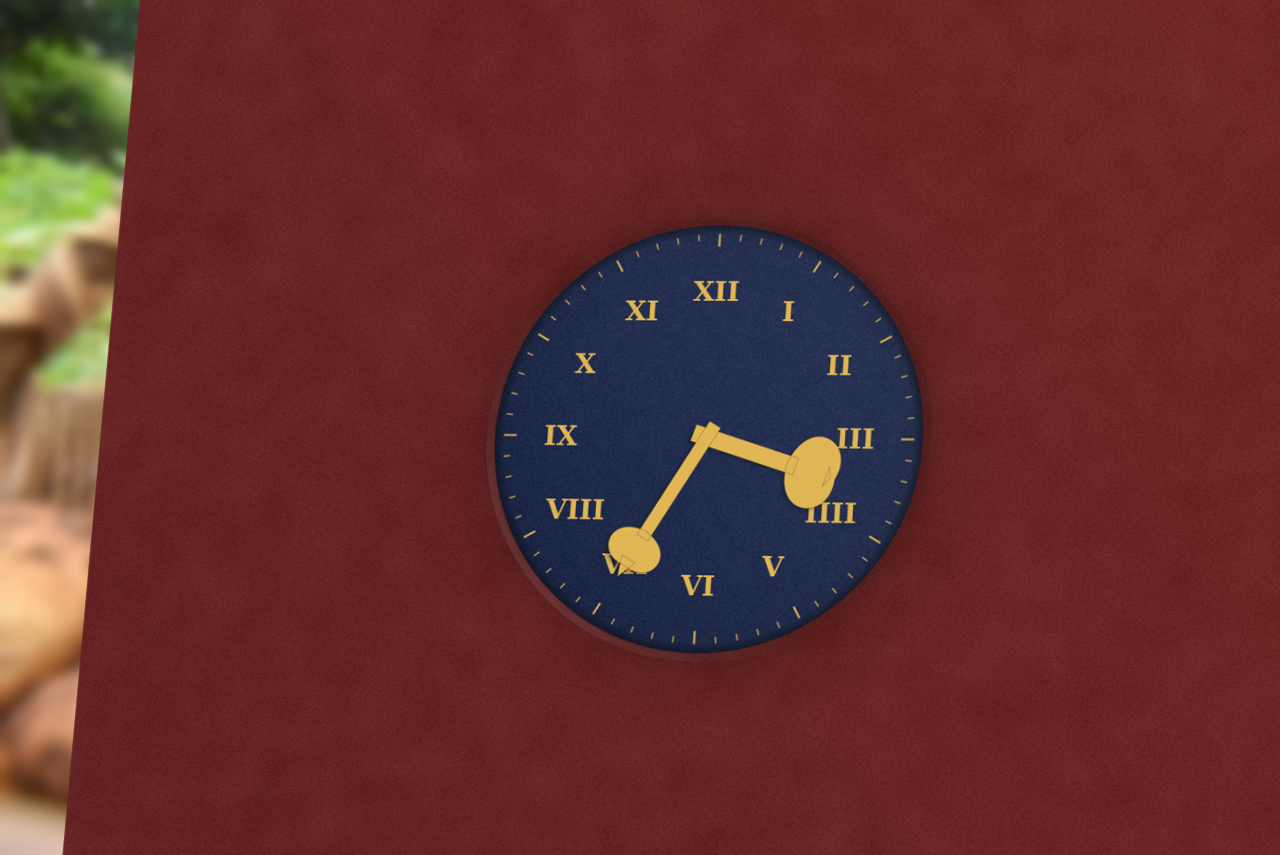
3:35
